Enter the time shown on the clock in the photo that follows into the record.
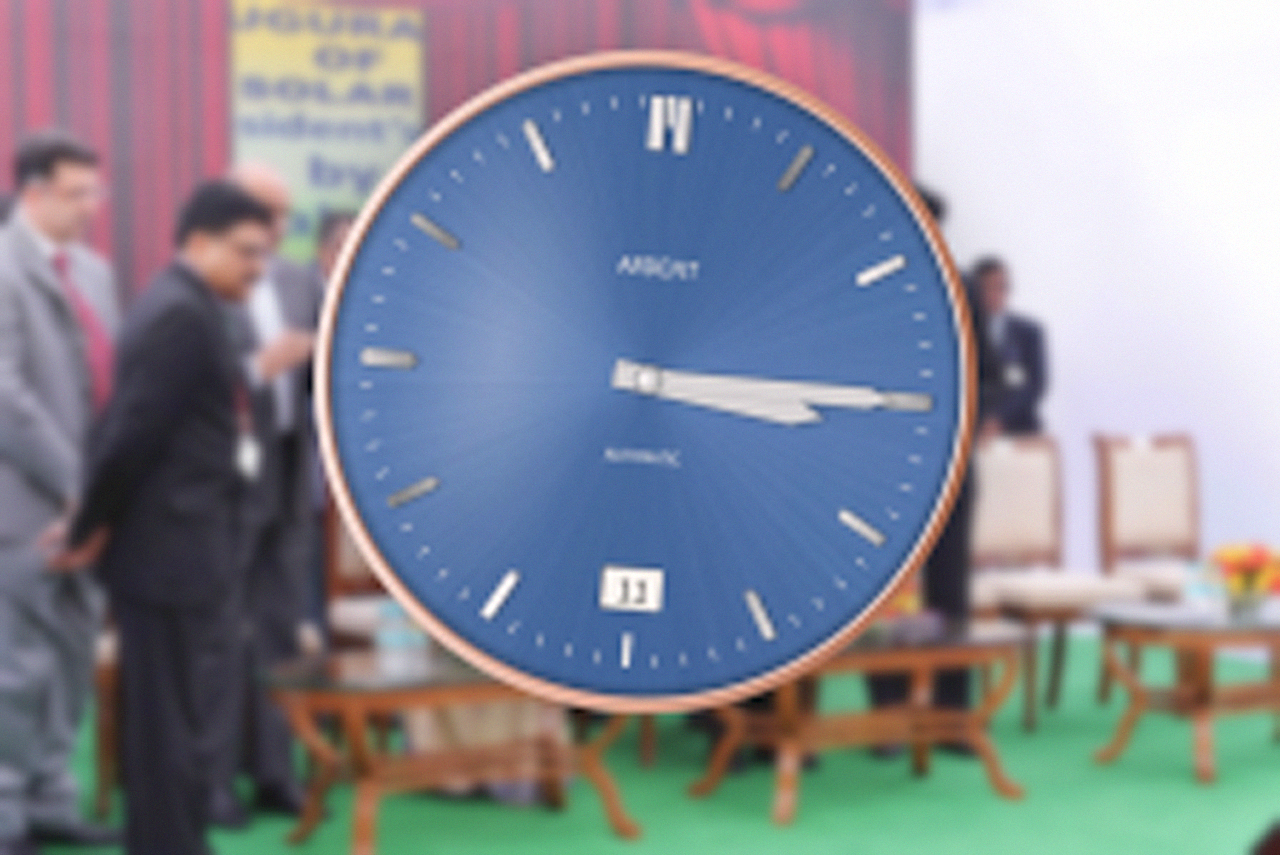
3:15
